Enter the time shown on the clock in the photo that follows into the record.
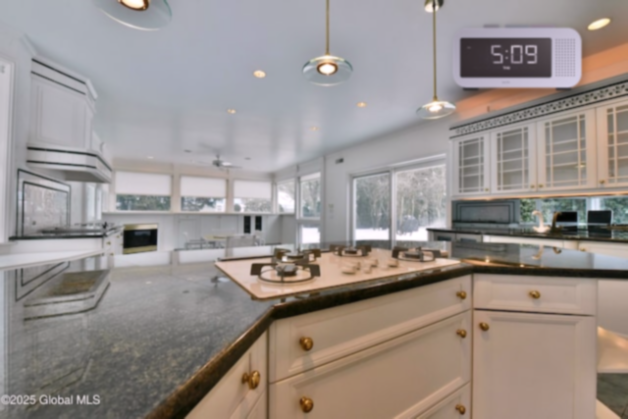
5:09
